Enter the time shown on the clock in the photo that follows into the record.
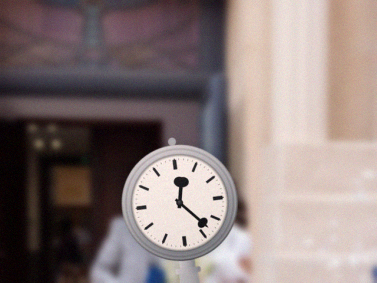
12:23
